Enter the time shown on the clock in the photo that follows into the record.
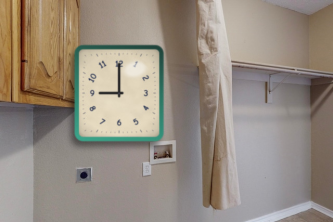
9:00
